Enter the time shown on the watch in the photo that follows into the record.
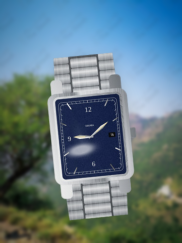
9:09
